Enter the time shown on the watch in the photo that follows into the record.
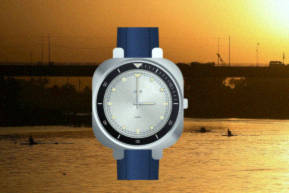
3:00
